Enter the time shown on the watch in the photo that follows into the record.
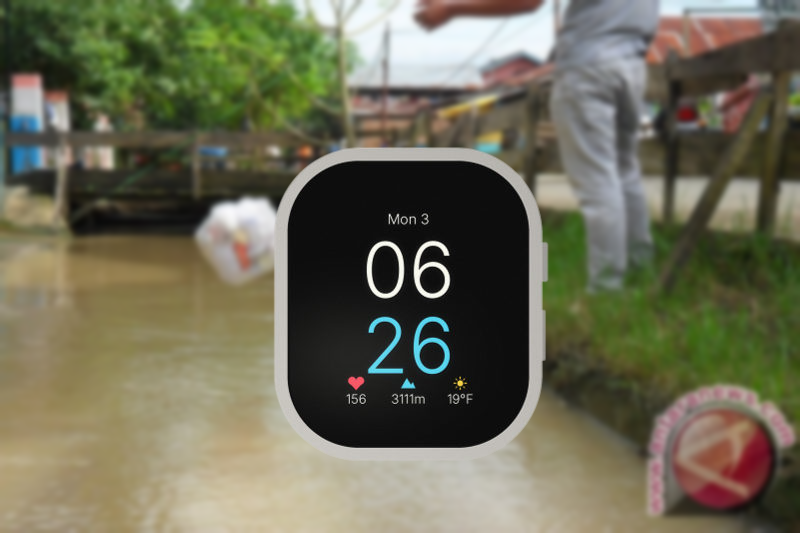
6:26
